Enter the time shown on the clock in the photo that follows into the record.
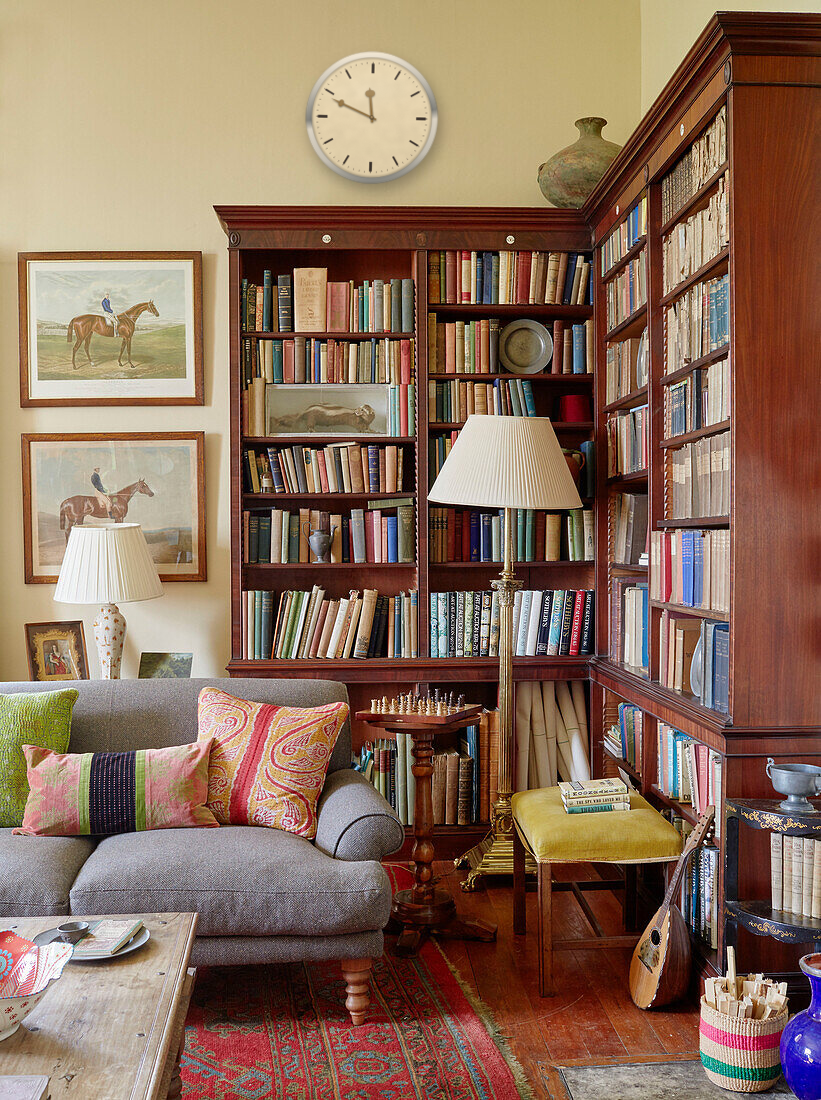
11:49
